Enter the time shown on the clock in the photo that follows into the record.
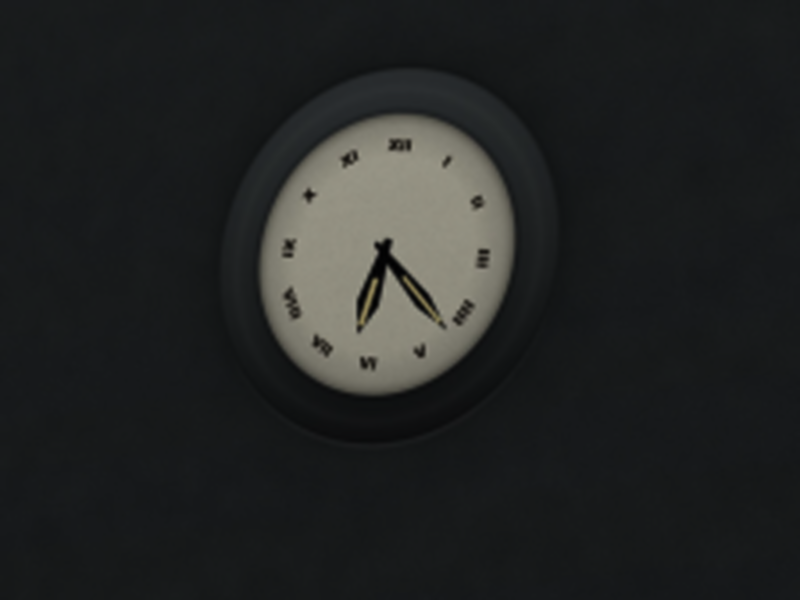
6:22
